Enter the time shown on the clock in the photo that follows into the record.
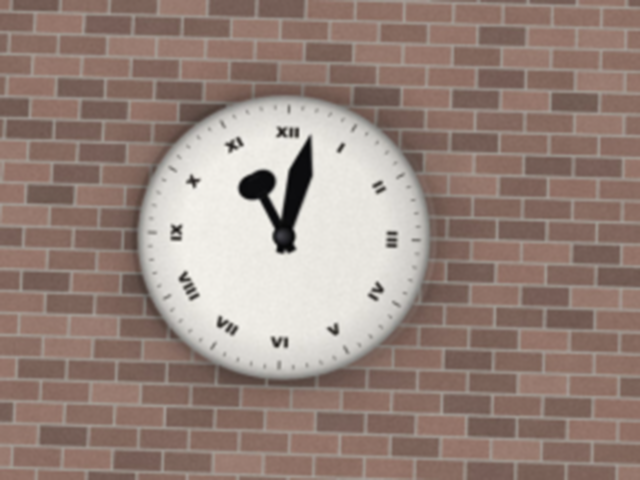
11:02
